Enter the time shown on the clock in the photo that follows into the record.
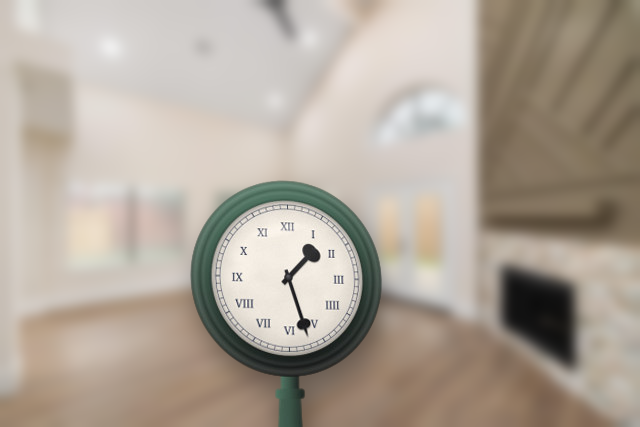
1:27
